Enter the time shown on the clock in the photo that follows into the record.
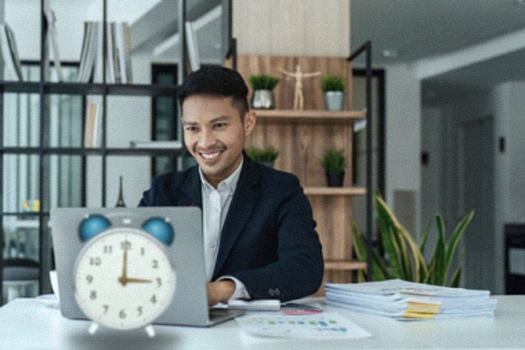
3:00
